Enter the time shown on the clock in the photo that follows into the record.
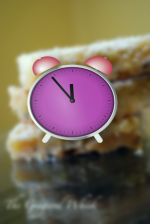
11:54
